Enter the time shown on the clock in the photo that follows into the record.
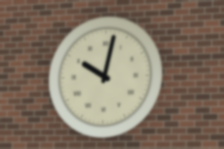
10:02
